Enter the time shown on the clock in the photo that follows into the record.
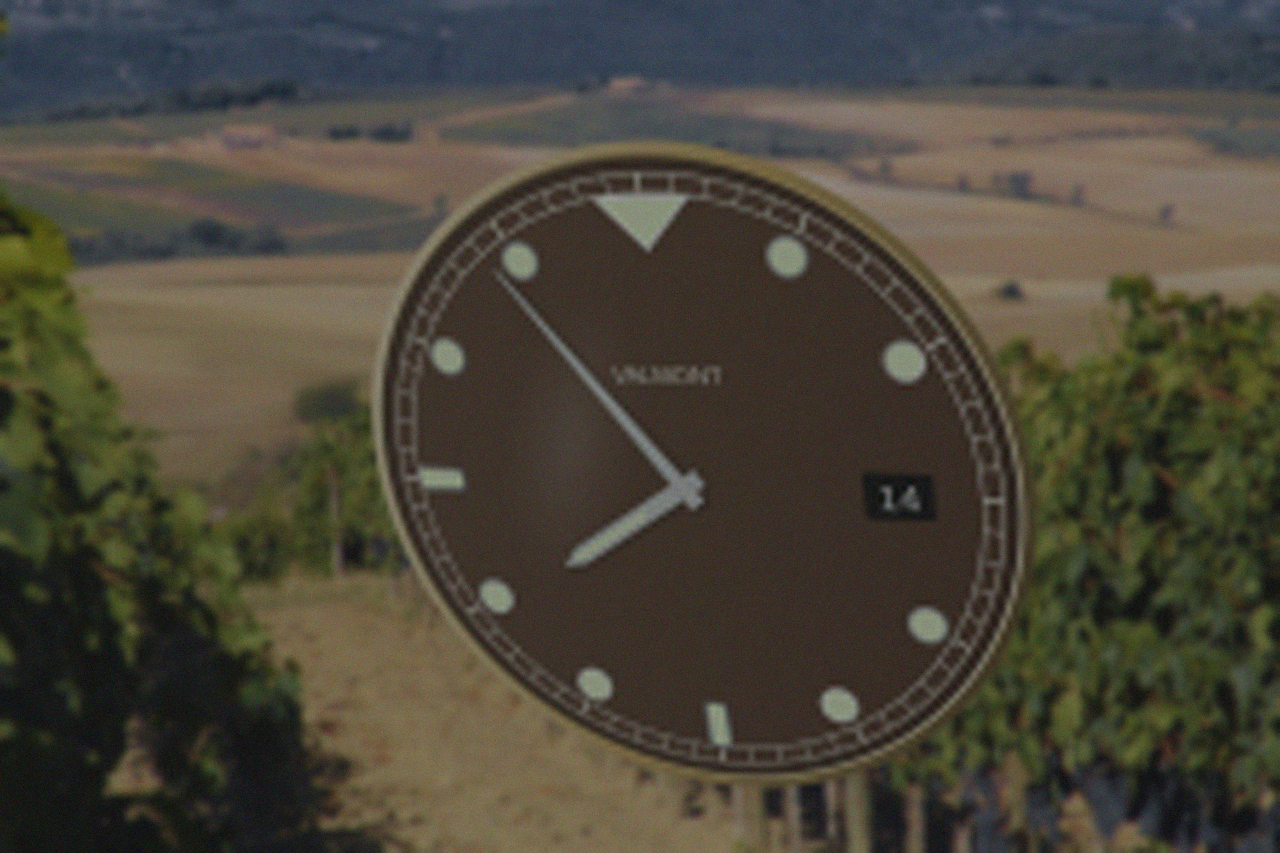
7:54
